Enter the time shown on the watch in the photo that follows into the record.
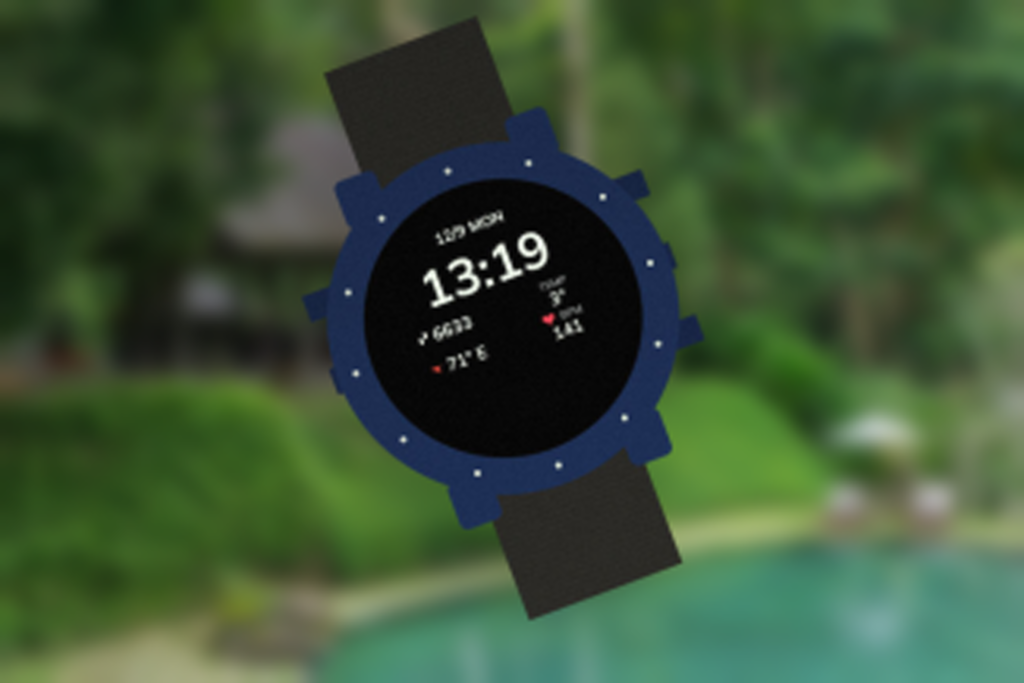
13:19
